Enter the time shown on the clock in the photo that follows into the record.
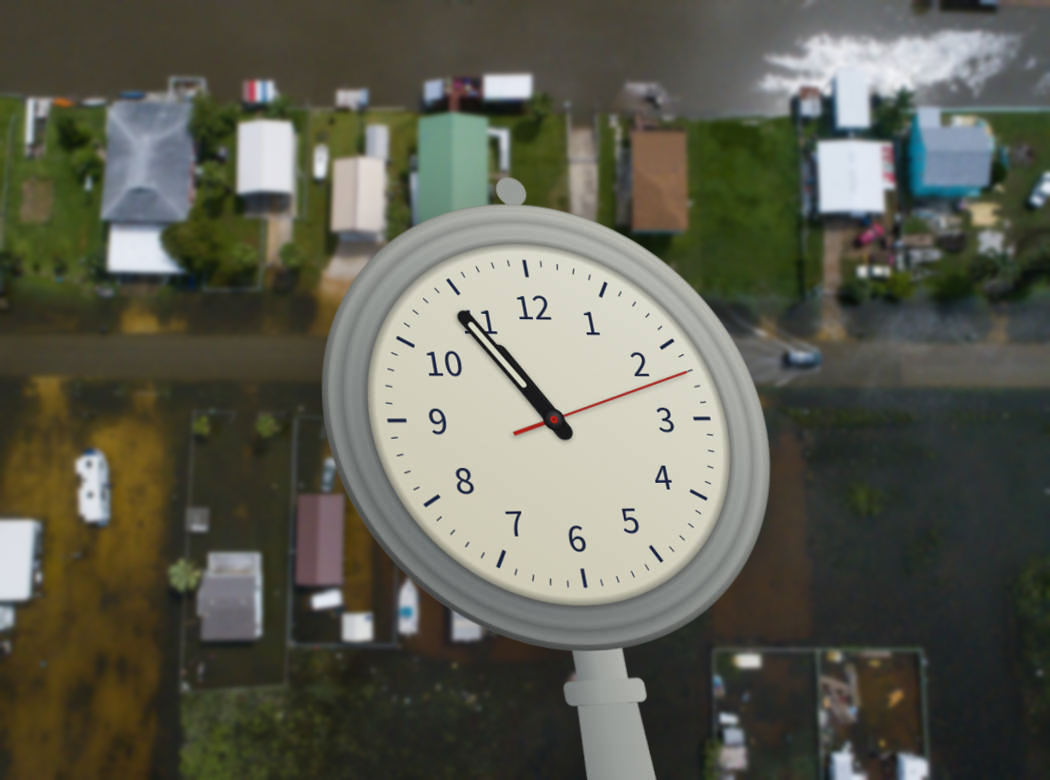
10:54:12
